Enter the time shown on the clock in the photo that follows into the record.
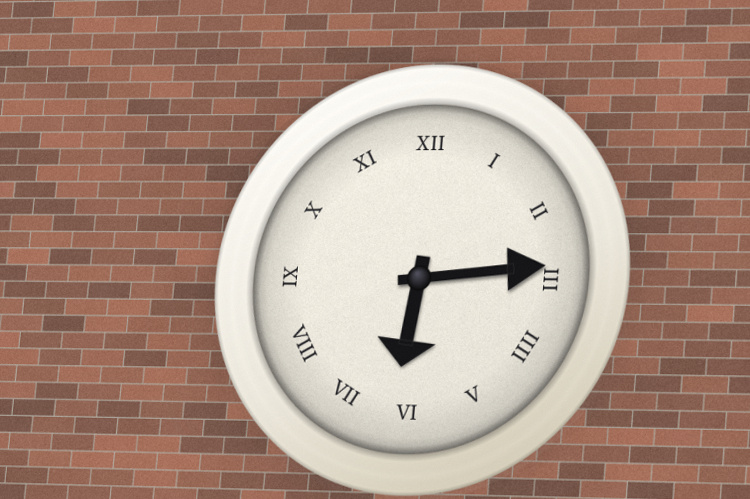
6:14
